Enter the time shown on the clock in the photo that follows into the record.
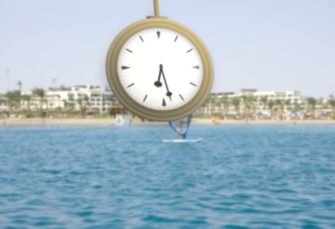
6:28
